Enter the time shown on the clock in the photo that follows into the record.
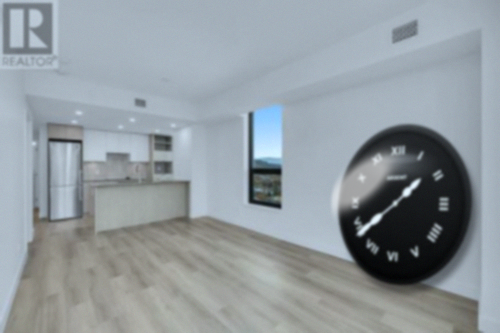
1:39
